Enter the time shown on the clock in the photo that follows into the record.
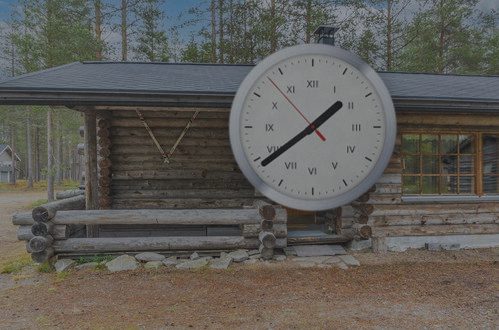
1:38:53
